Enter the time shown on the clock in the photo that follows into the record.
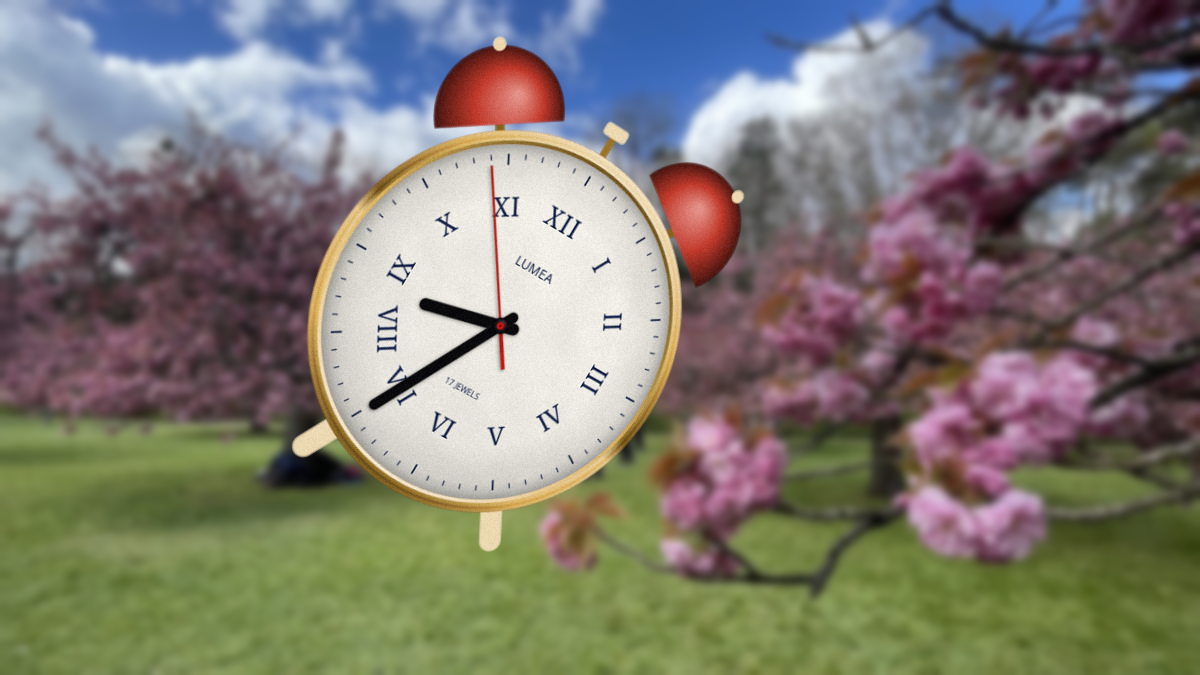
8:34:54
